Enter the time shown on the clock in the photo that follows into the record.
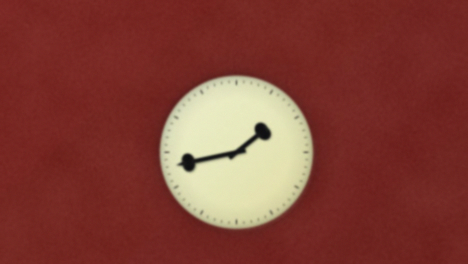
1:43
